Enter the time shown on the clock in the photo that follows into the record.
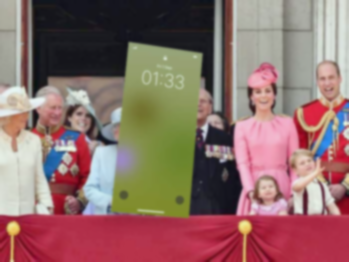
1:33
